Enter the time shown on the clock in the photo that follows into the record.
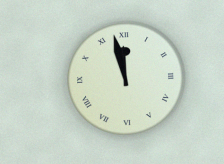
11:58
